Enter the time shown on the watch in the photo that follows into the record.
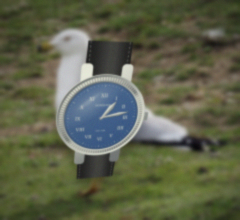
1:13
